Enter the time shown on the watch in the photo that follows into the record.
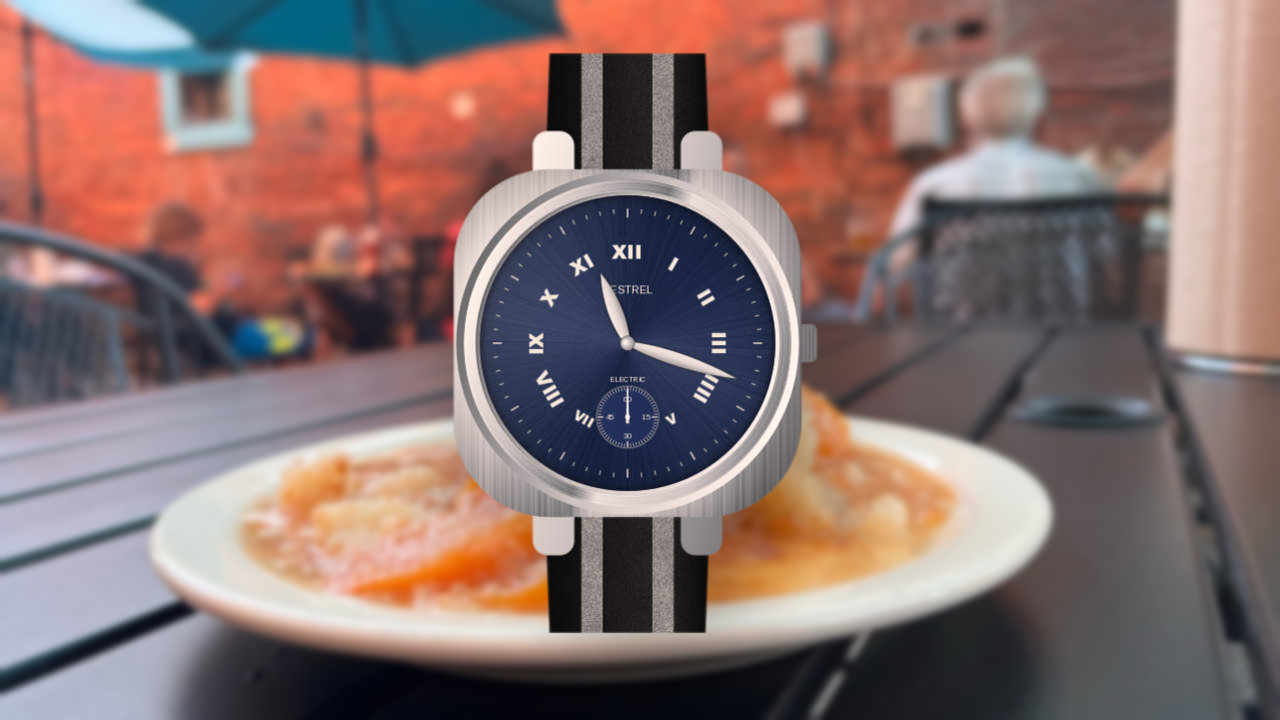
11:18
